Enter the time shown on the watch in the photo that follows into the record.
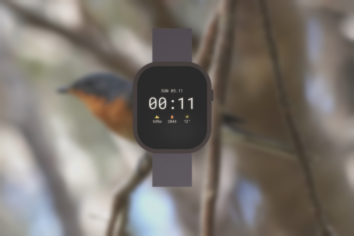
0:11
